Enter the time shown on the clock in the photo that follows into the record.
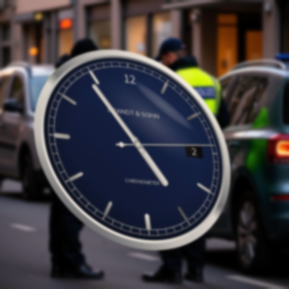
4:54:14
